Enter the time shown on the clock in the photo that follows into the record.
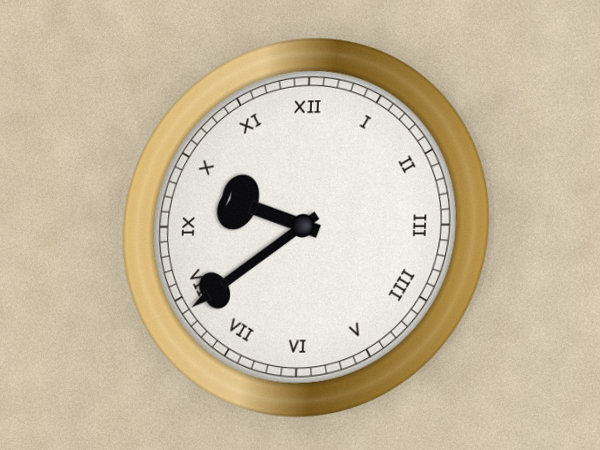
9:39
